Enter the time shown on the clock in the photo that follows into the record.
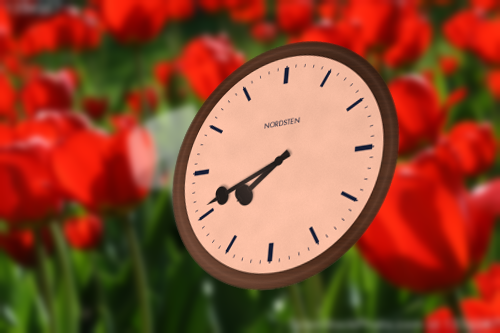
7:41
